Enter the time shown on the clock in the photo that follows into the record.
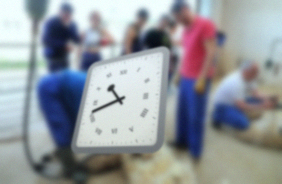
10:42
